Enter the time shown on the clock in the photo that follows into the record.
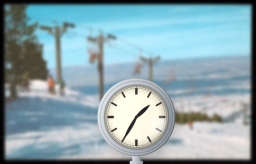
1:35
